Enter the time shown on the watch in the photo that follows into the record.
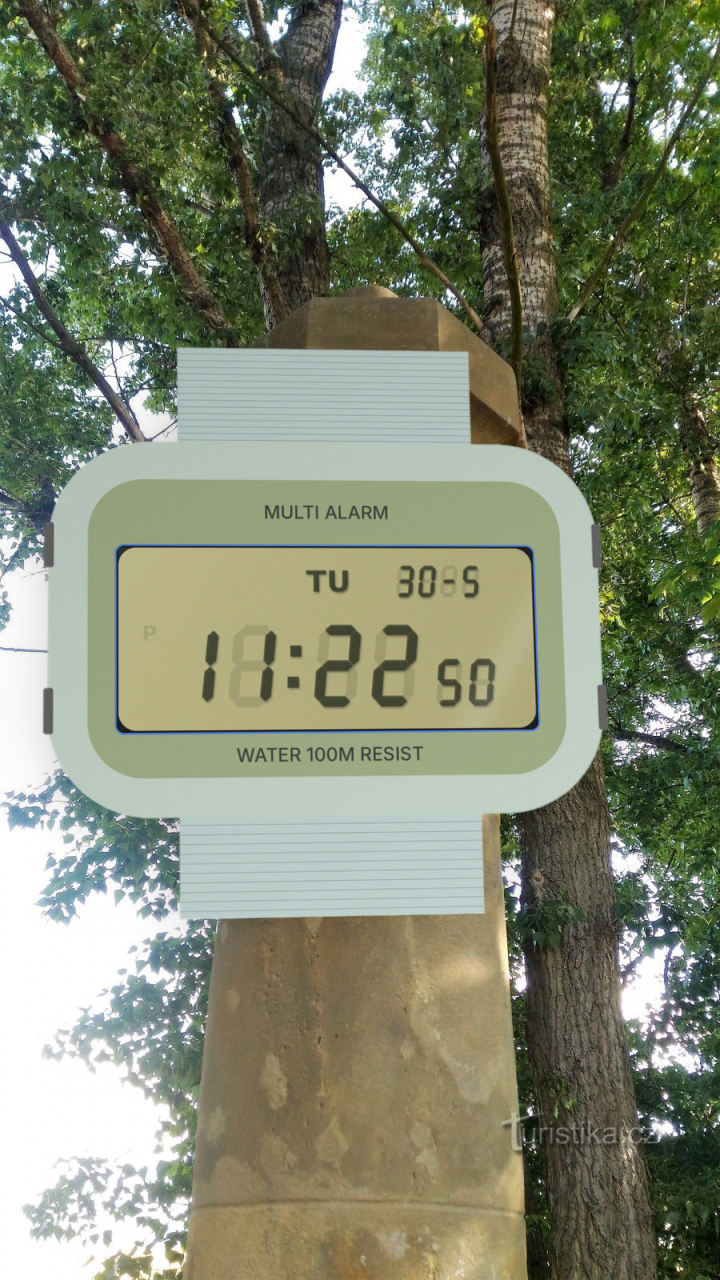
11:22:50
